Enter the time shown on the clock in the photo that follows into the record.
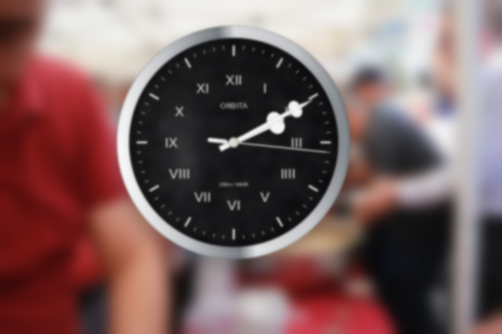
2:10:16
